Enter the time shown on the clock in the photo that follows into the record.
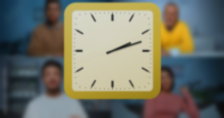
2:12
